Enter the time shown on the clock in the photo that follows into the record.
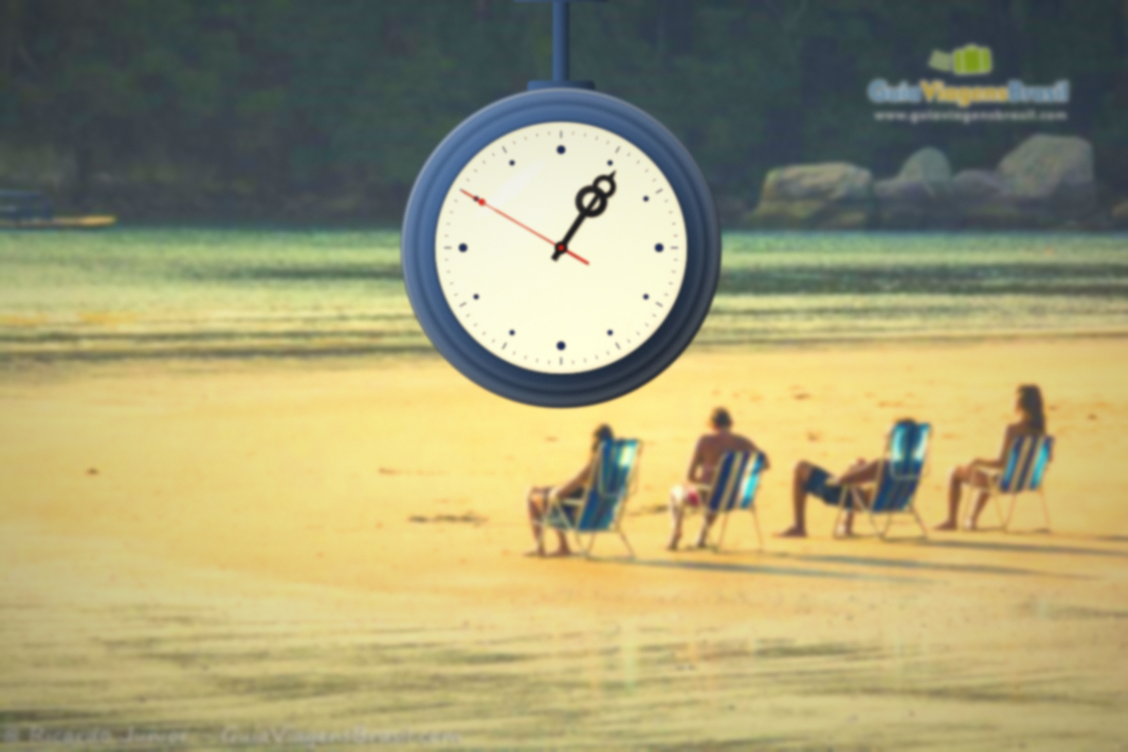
1:05:50
